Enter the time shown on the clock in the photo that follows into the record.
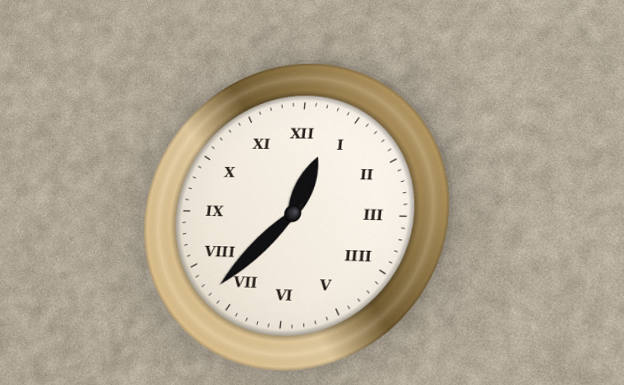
12:37
